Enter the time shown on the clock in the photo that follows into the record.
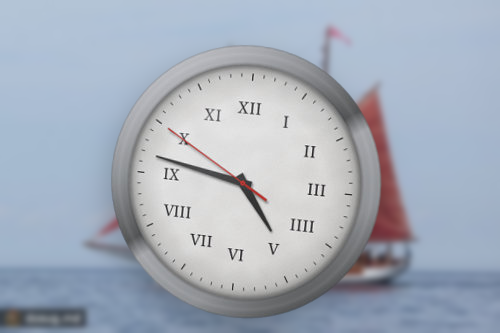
4:46:50
